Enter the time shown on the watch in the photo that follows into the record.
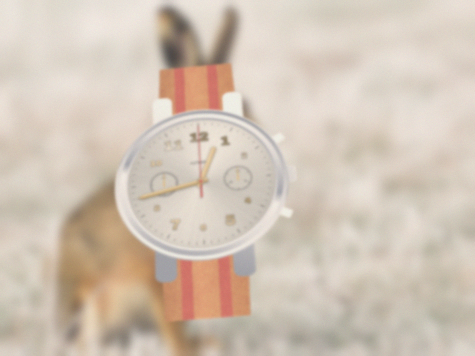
12:43
